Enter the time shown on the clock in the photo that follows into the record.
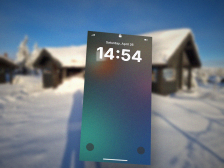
14:54
